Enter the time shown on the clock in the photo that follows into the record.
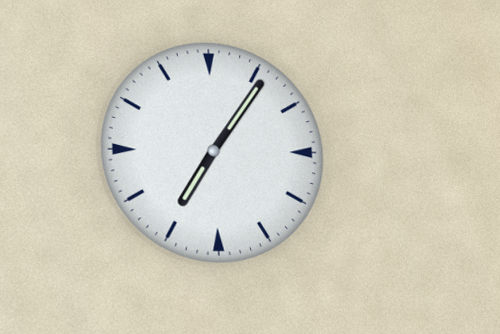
7:06
